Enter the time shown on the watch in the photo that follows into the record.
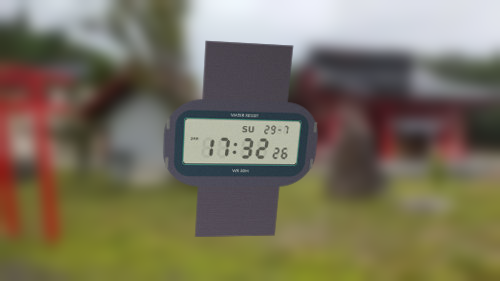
17:32:26
